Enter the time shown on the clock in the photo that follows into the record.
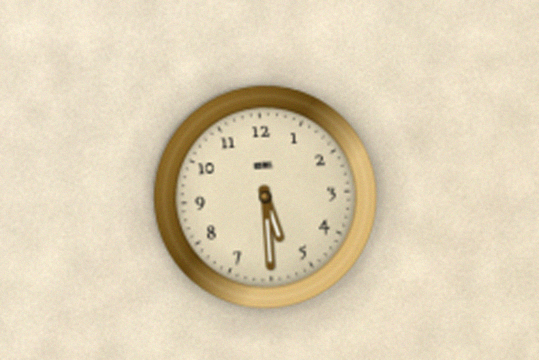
5:30
